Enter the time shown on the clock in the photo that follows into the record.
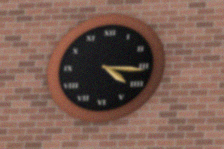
4:16
